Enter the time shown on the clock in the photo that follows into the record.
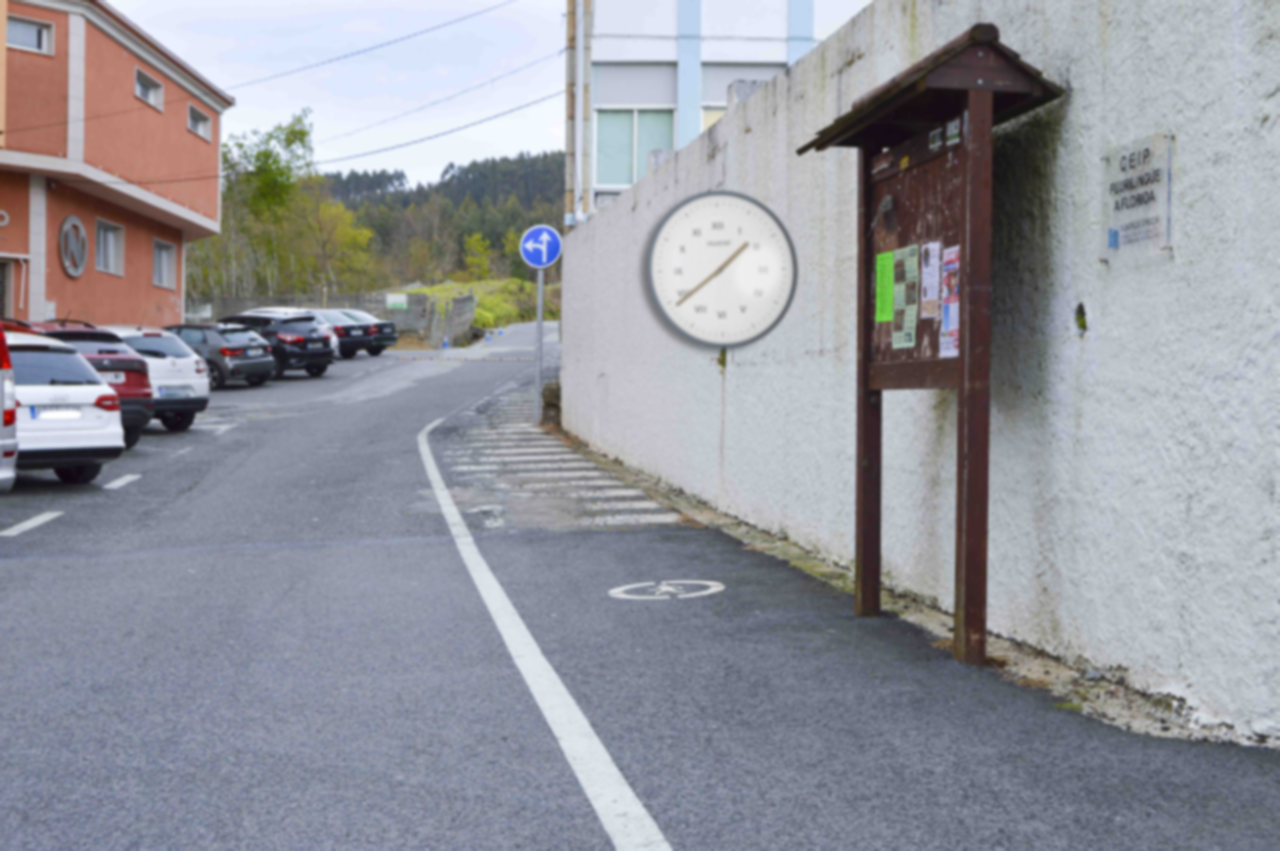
1:39
